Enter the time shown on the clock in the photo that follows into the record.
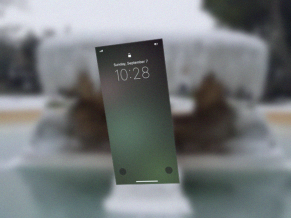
10:28
